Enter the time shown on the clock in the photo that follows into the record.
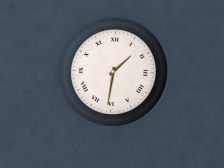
1:31
